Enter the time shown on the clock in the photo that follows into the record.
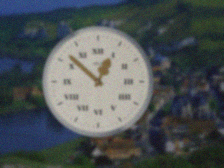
12:52
